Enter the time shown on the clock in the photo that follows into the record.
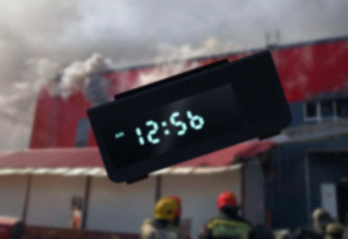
12:56
